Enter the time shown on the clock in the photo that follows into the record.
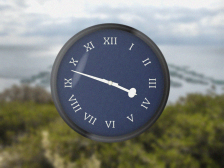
3:48
